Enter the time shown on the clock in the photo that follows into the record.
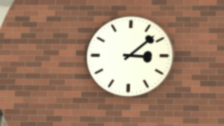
3:08
